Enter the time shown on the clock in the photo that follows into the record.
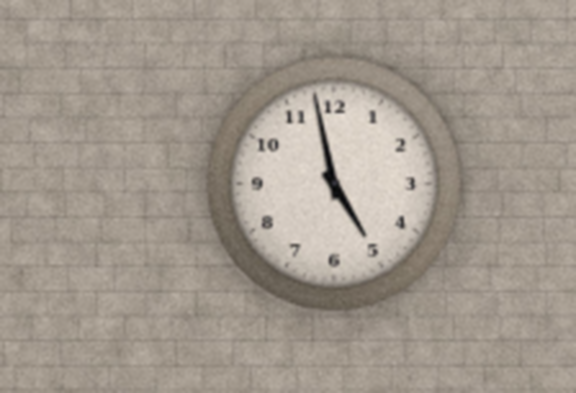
4:58
